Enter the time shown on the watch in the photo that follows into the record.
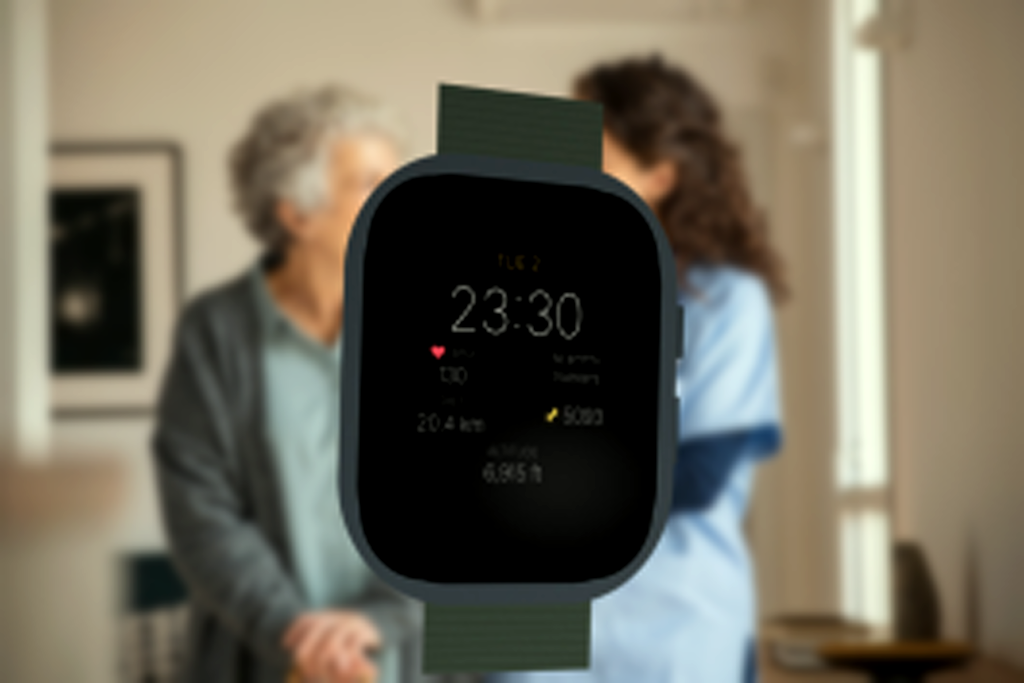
23:30
